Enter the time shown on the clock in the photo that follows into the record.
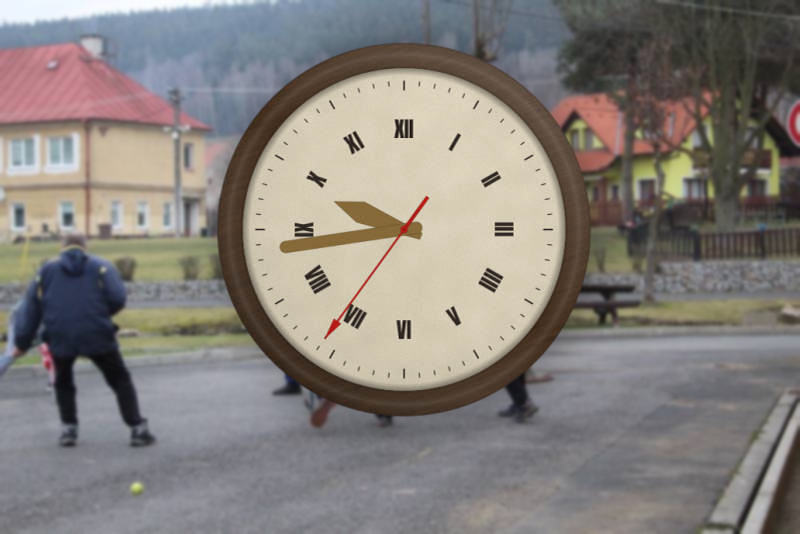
9:43:36
